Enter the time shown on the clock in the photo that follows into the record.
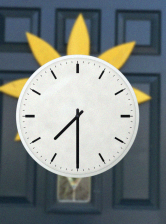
7:30
